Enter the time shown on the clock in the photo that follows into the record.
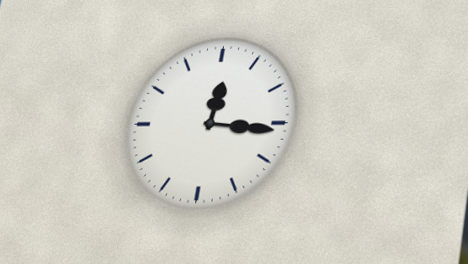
12:16
